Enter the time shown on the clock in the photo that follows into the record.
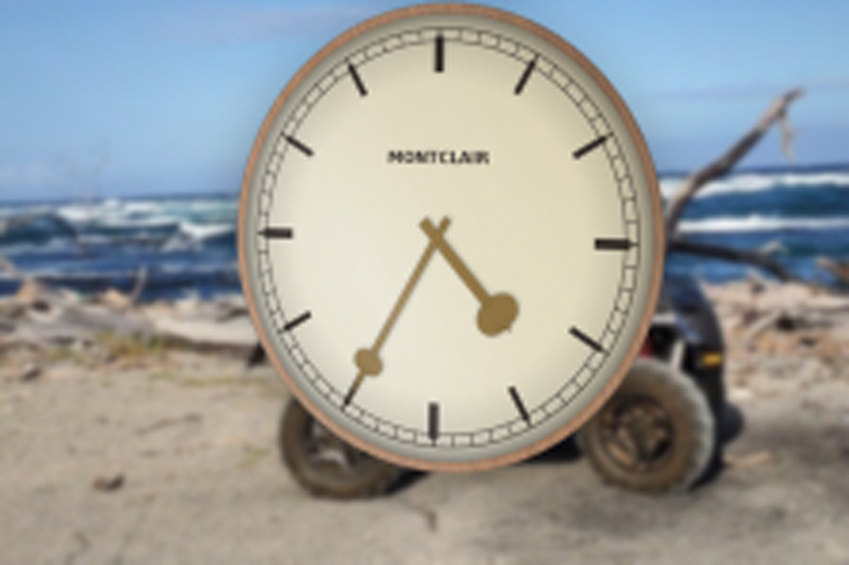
4:35
